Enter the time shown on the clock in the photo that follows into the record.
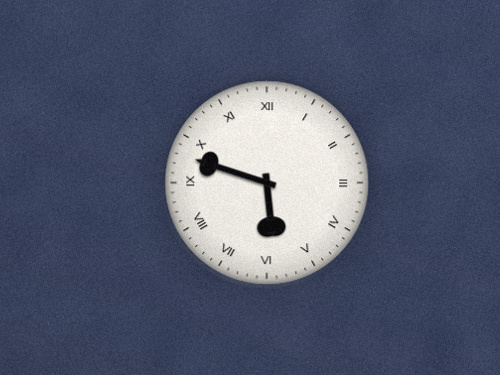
5:48
